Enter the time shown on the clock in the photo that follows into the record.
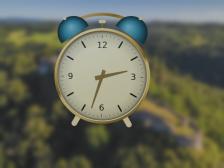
2:33
